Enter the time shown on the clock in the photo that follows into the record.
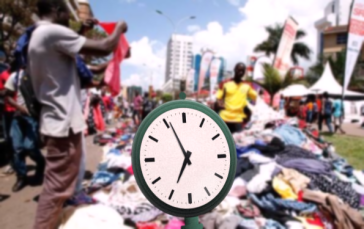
6:56
